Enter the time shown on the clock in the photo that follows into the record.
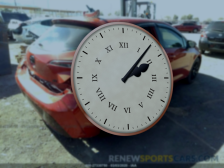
2:07
